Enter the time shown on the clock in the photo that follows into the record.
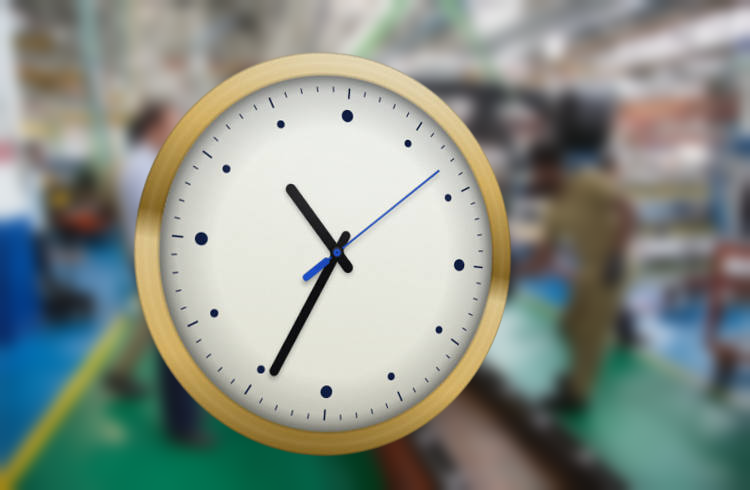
10:34:08
